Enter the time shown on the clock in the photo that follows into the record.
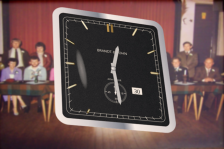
12:29
